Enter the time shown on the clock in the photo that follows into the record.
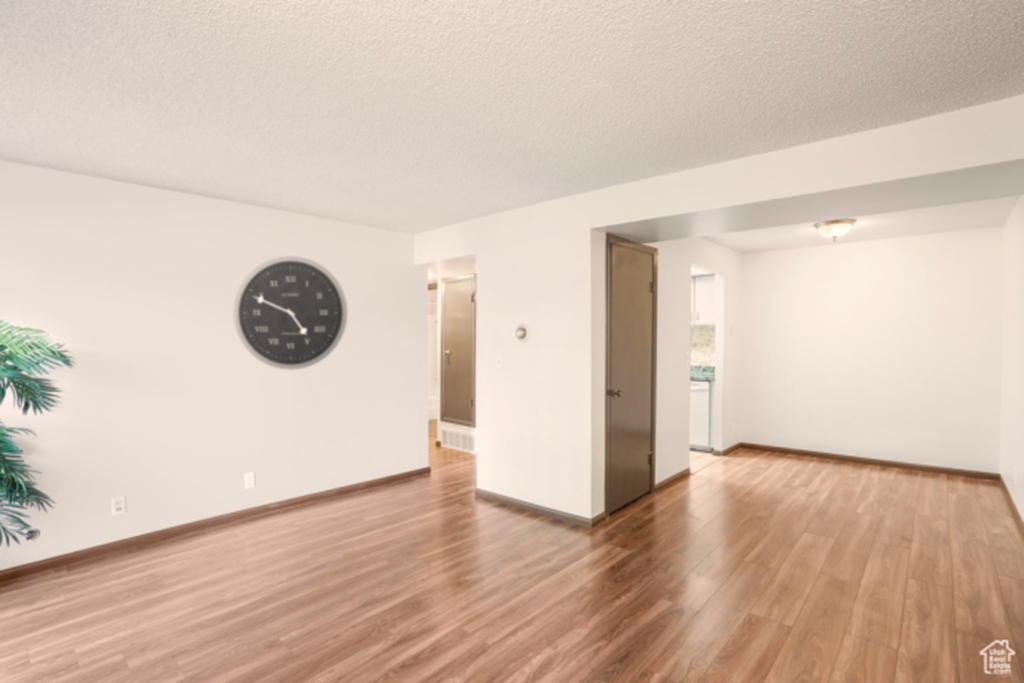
4:49
